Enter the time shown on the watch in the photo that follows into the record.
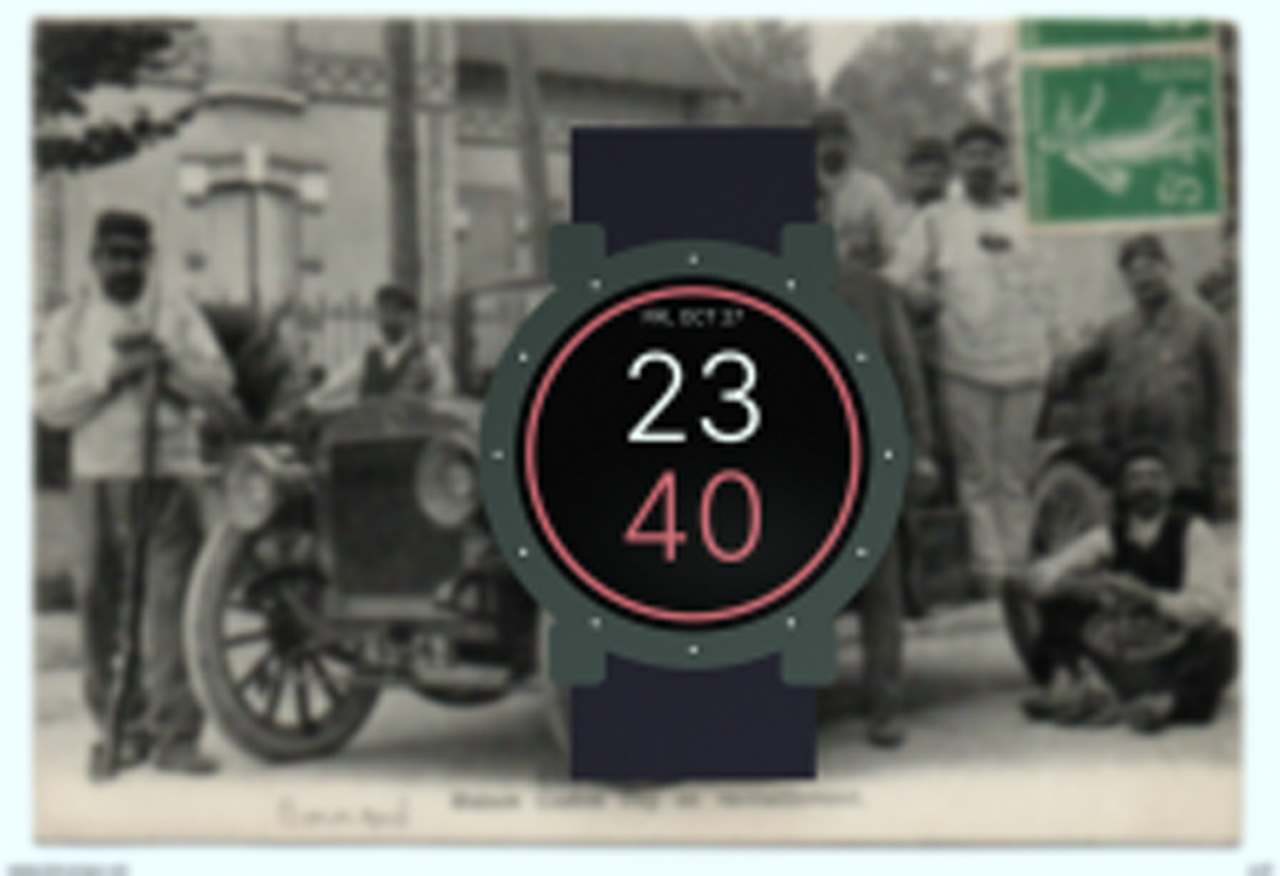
23:40
